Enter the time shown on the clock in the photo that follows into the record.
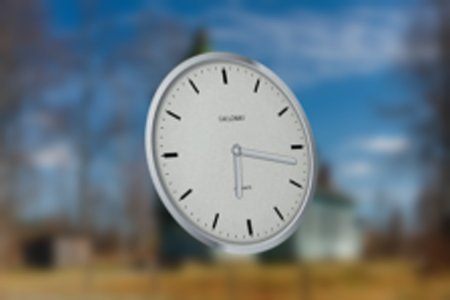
6:17
